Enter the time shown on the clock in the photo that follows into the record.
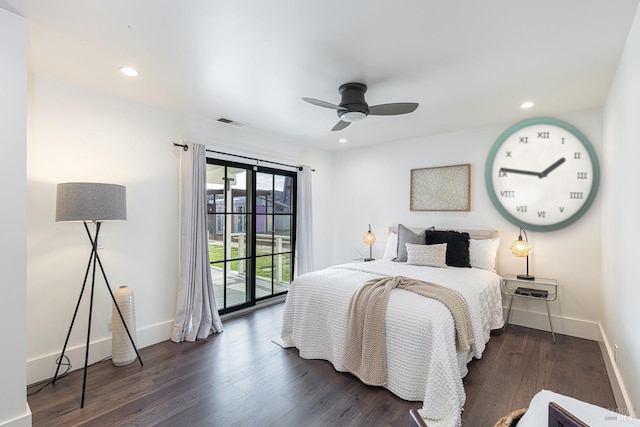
1:46
